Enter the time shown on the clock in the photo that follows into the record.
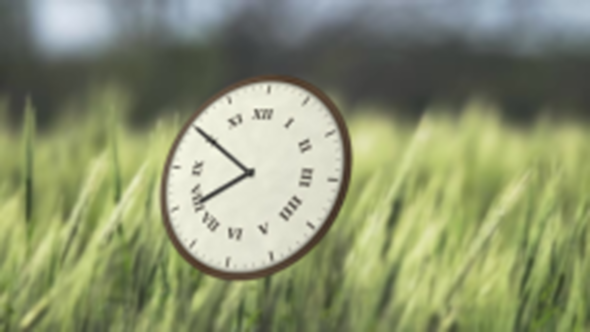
7:50
